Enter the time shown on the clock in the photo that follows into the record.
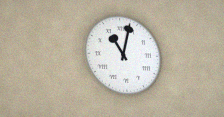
11:03
